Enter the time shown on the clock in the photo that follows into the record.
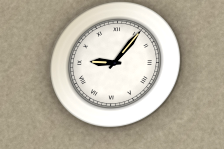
9:06
